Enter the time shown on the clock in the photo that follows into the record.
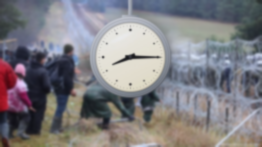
8:15
